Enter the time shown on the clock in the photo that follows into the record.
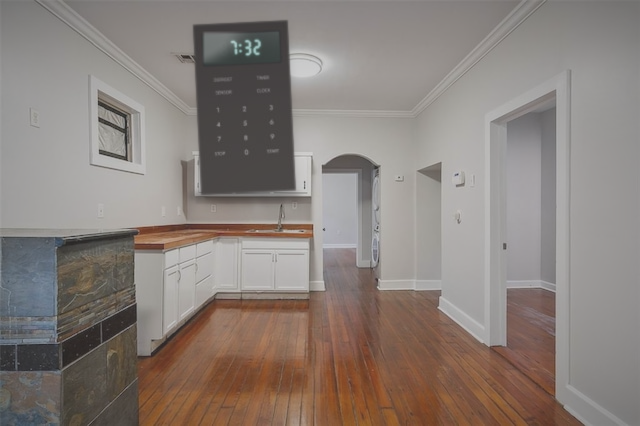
7:32
